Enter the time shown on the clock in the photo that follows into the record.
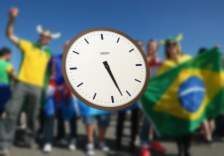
5:27
